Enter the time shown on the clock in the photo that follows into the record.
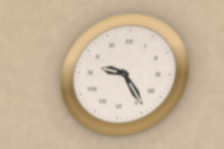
9:24
